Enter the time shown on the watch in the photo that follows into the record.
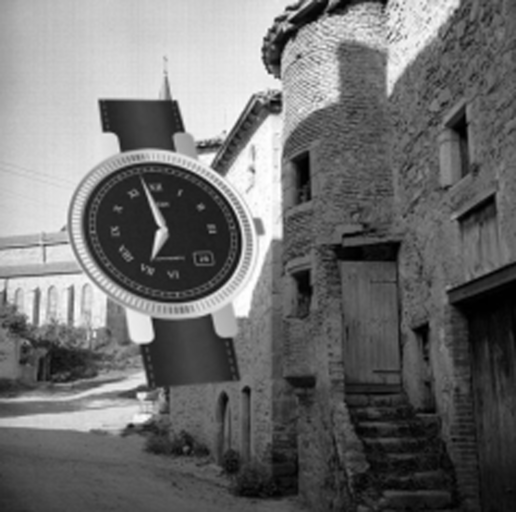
6:58
